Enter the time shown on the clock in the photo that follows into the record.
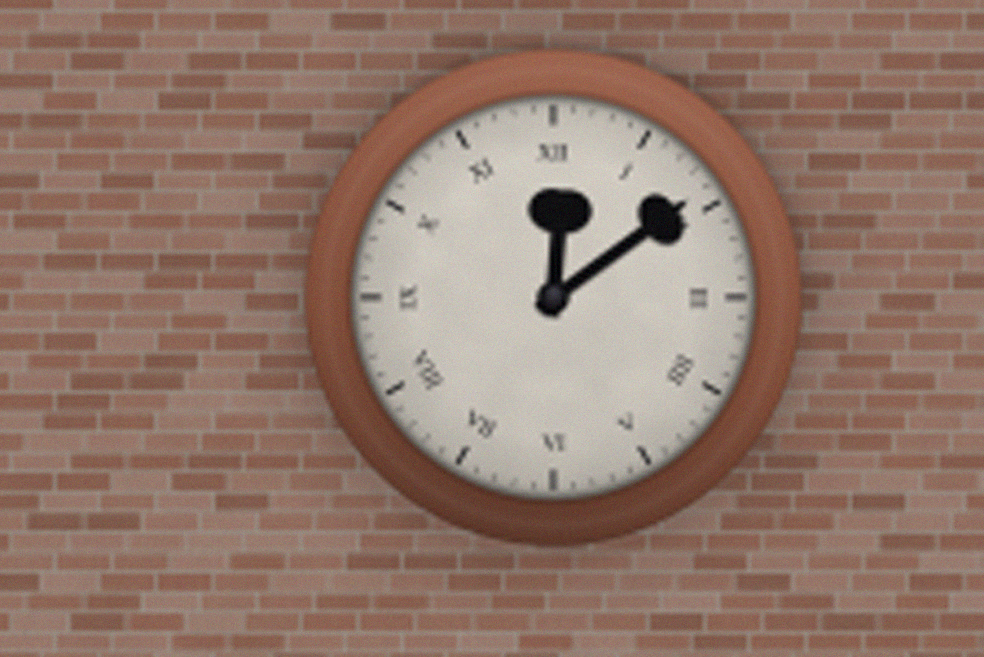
12:09
